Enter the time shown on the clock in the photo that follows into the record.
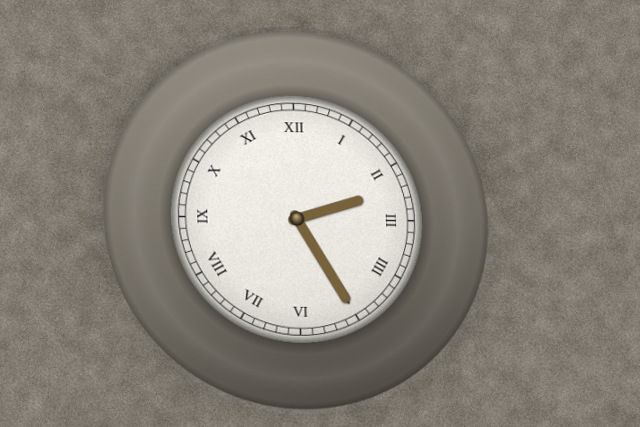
2:25
